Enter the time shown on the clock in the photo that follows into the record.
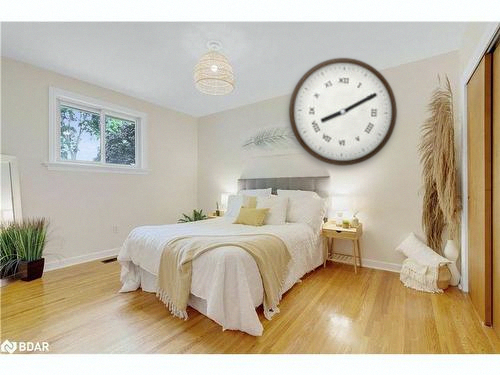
8:10
